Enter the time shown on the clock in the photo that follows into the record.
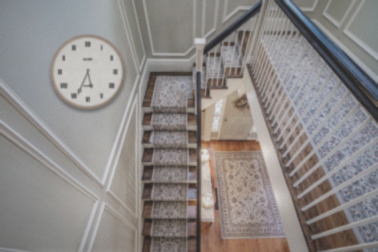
5:34
